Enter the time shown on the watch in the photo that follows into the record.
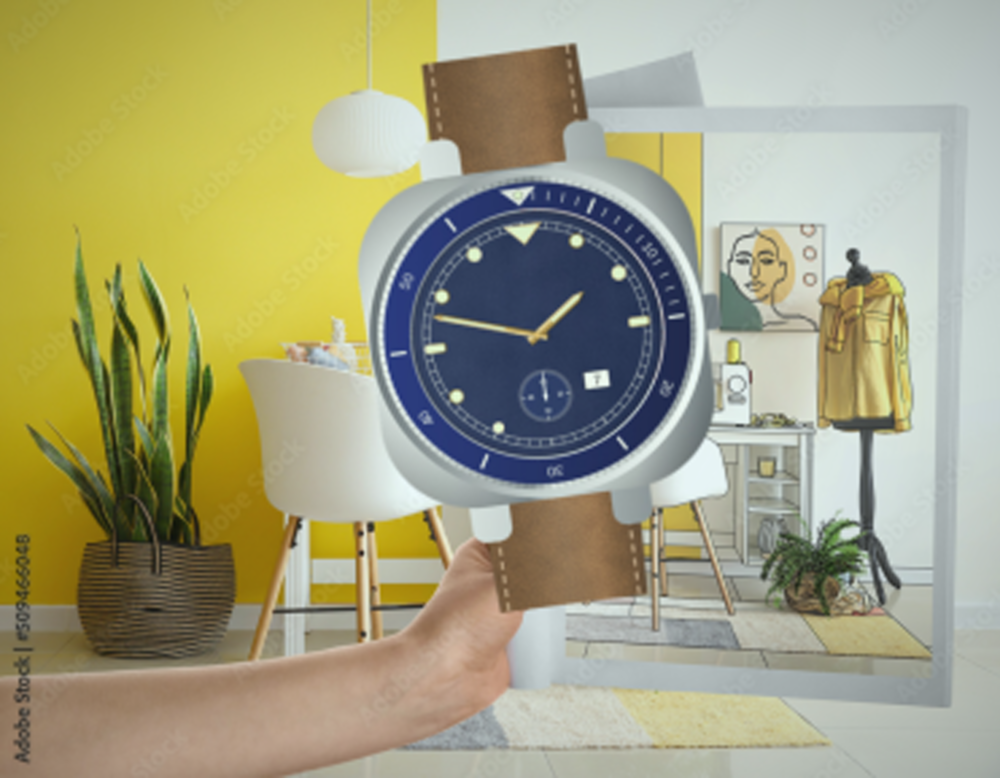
1:48
